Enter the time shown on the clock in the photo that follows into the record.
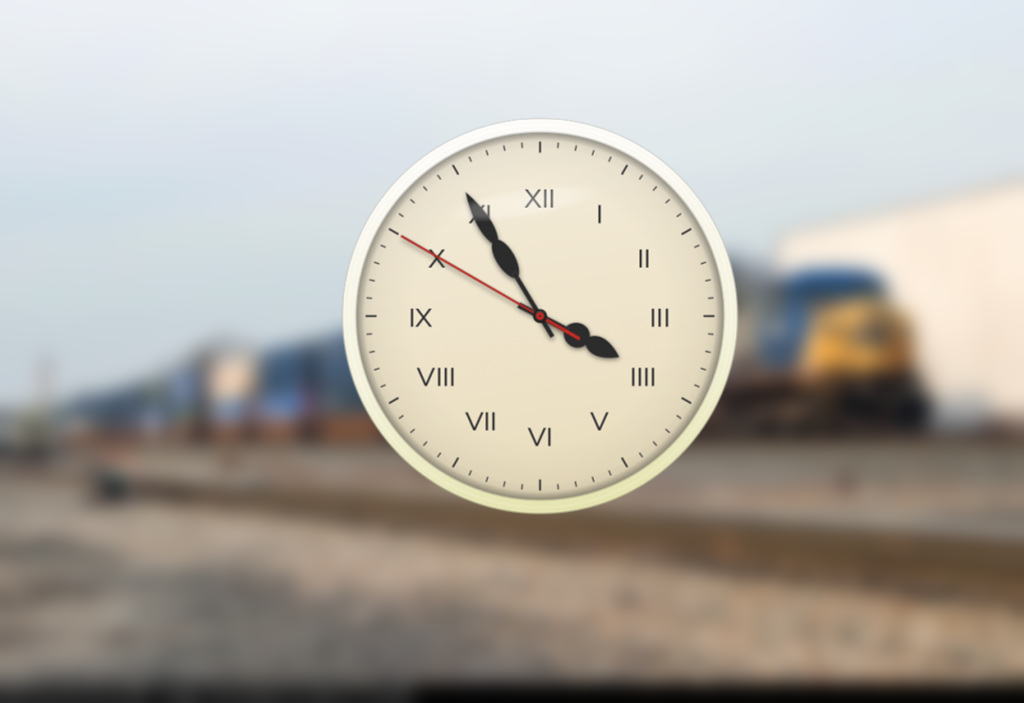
3:54:50
